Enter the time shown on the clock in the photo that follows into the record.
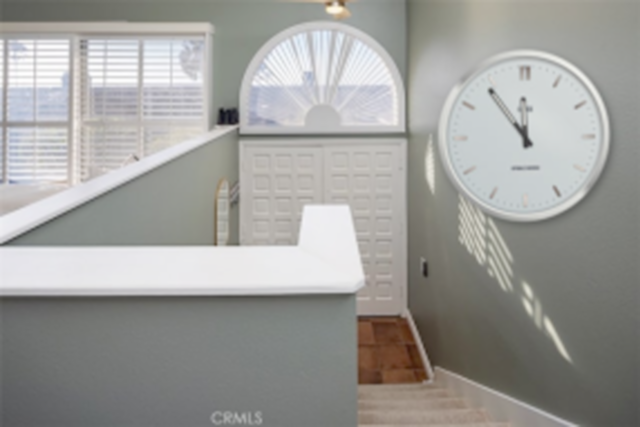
11:54
